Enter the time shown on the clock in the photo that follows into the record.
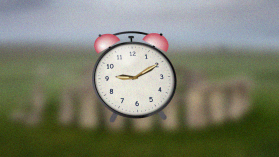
9:10
